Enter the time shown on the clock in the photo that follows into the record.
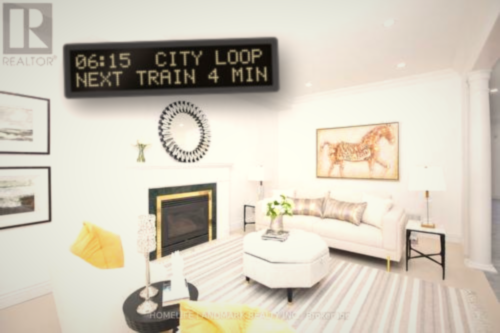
6:15
